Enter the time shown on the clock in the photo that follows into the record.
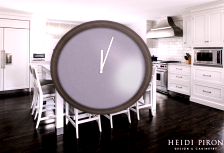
12:03
